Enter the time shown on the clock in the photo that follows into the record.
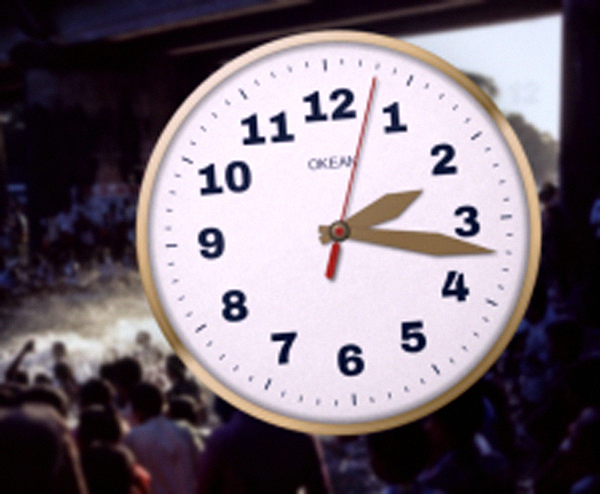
2:17:03
